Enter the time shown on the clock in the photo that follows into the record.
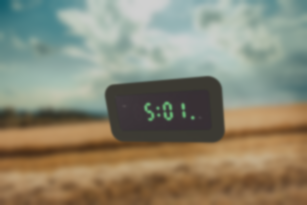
5:01
